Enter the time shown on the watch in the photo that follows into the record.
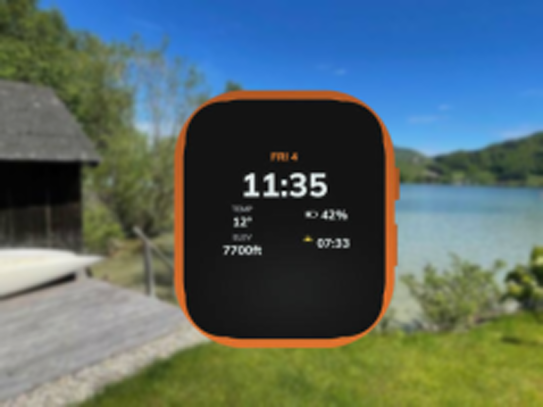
11:35
